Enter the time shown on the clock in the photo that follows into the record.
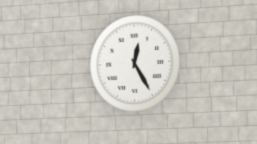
12:25
